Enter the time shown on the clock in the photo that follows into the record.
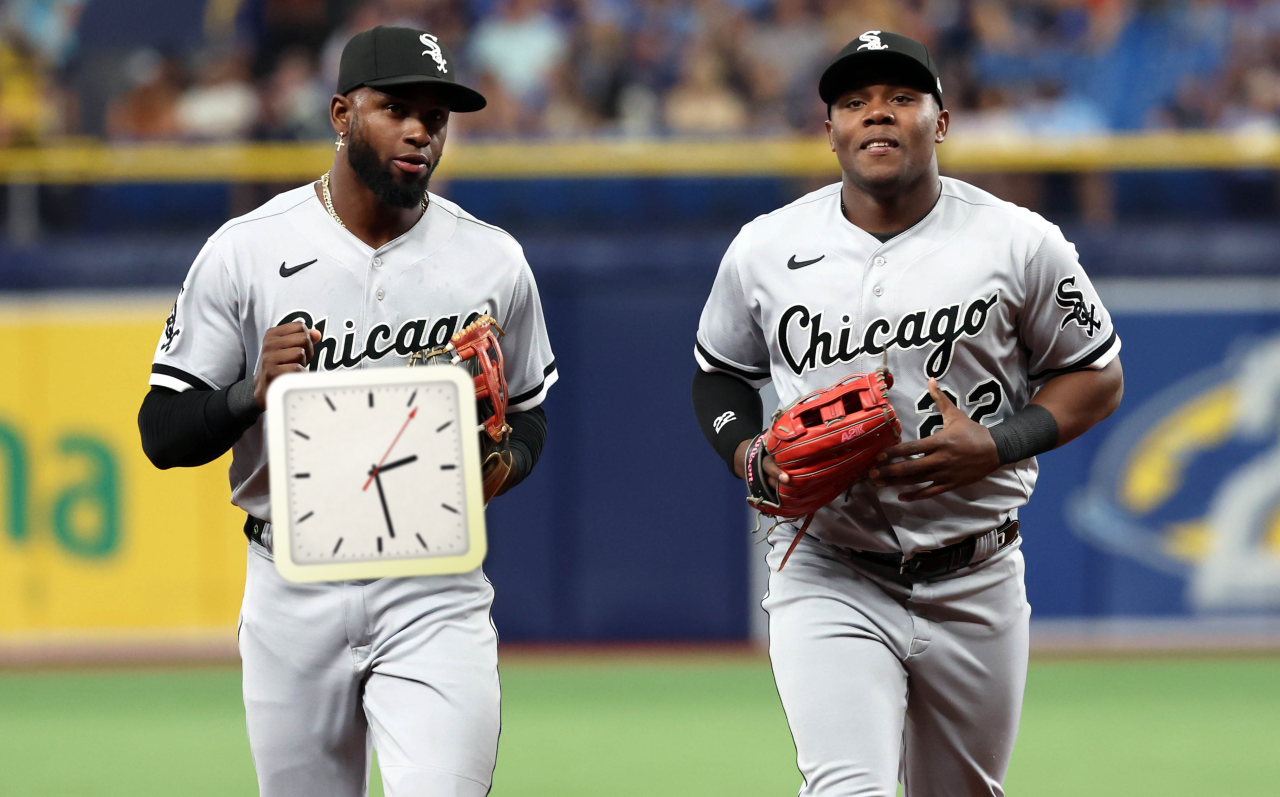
2:28:06
